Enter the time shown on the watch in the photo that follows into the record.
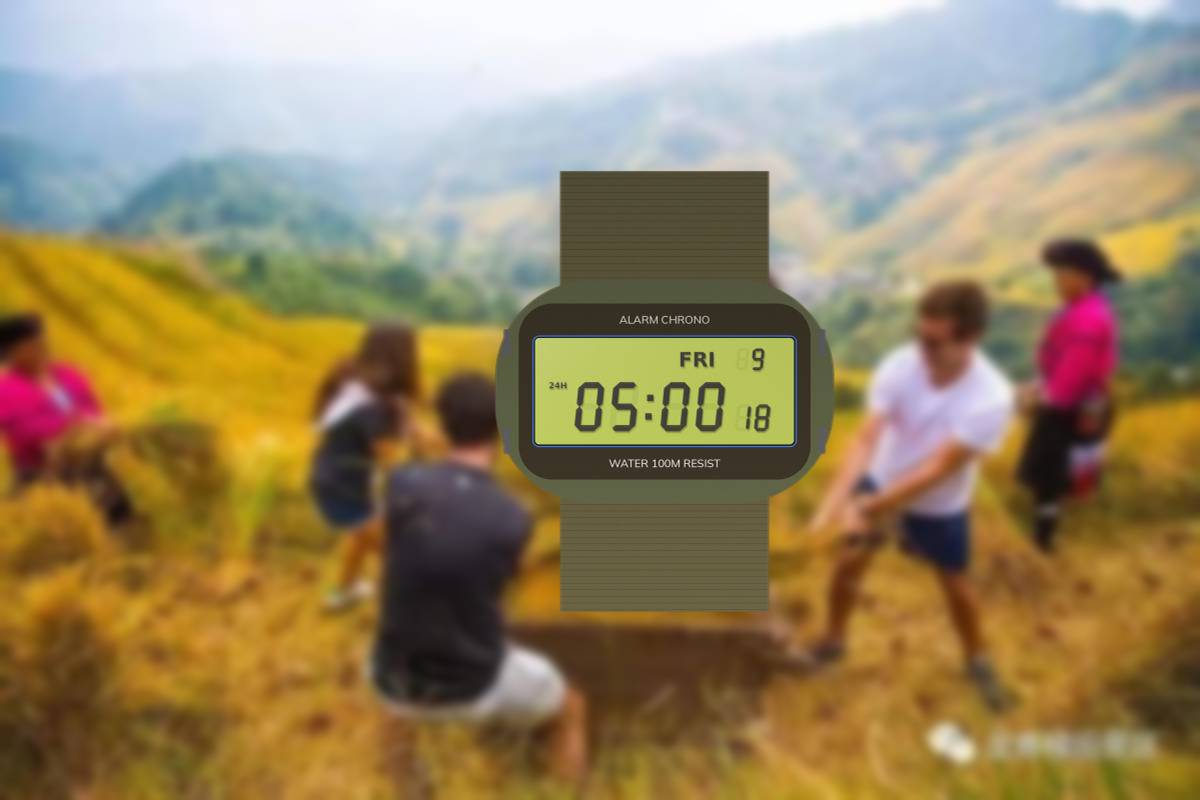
5:00:18
